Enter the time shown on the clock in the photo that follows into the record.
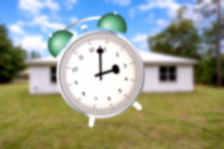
3:03
